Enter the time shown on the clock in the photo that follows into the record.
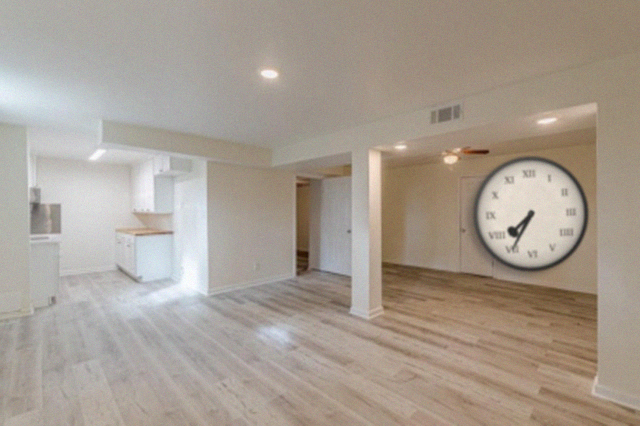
7:35
